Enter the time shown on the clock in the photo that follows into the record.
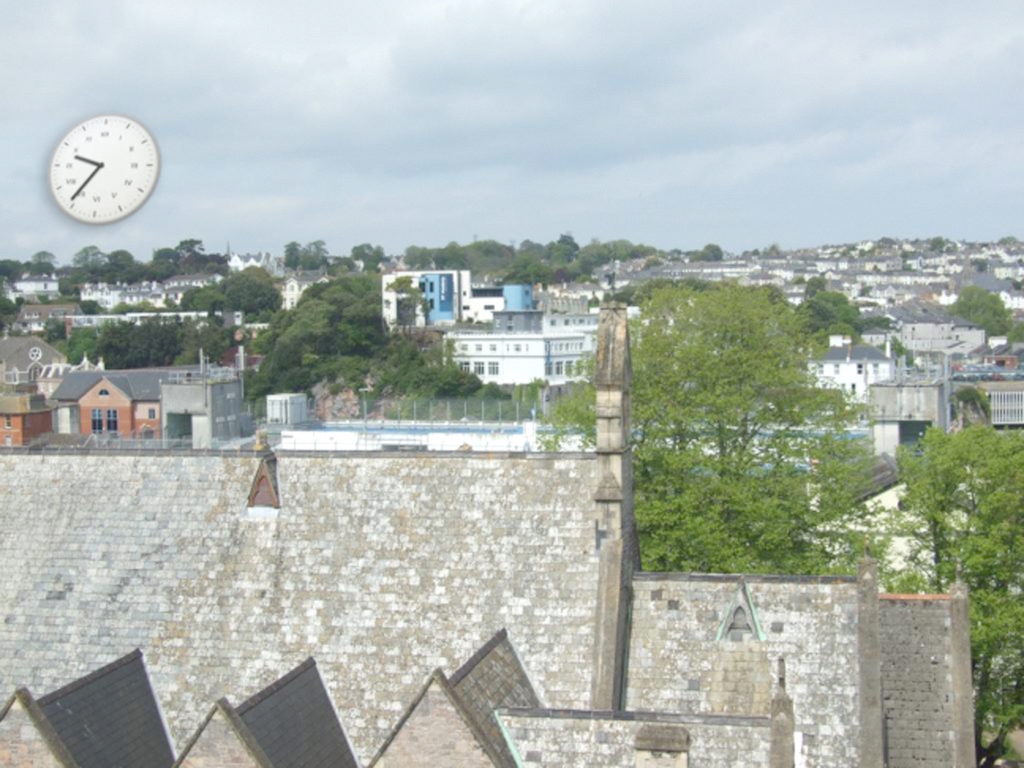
9:36
